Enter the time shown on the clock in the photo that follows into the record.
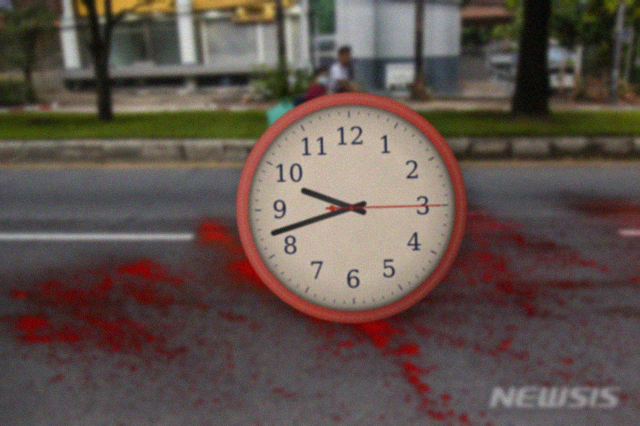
9:42:15
